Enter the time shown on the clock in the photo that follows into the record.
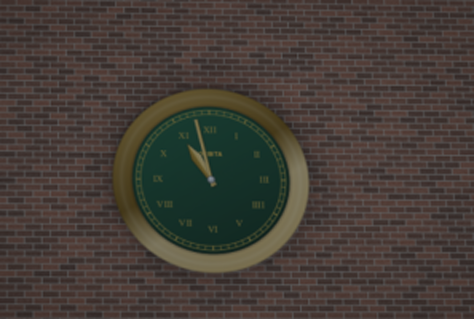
10:58
